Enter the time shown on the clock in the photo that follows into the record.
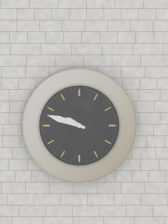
9:48
